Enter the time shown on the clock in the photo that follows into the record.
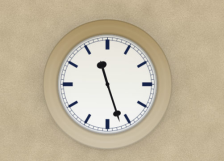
11:27
